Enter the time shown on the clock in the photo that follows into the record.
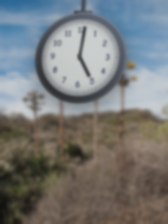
5:01
